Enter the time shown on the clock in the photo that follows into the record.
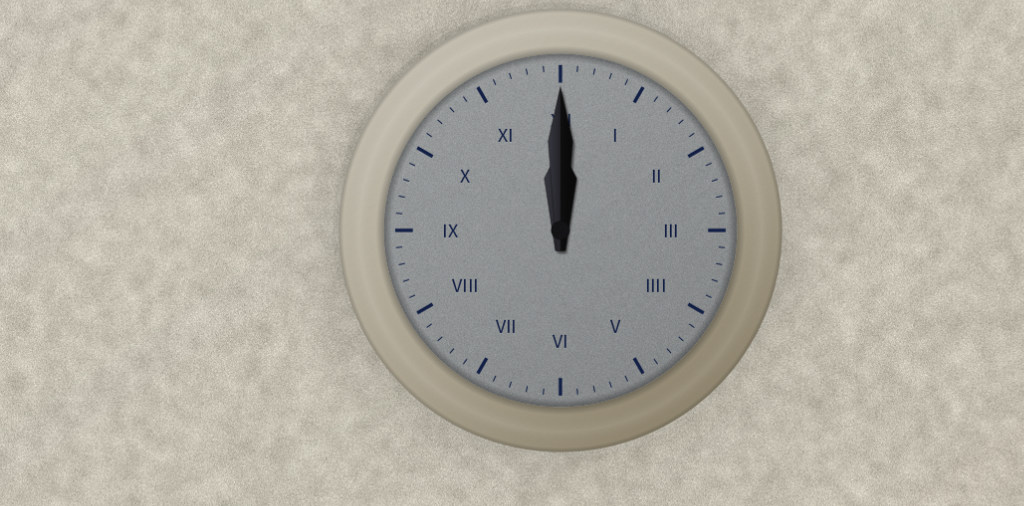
12:00
